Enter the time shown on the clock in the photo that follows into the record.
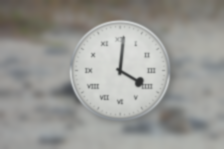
4:01
